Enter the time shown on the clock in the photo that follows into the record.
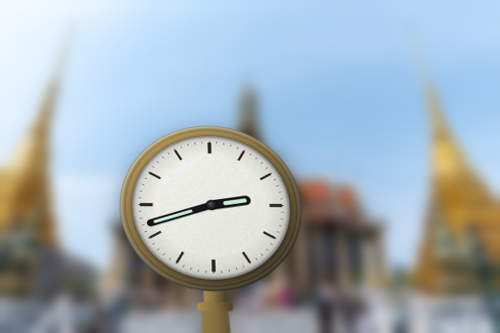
2:42
